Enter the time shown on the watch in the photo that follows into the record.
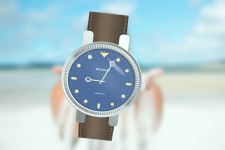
9:04
